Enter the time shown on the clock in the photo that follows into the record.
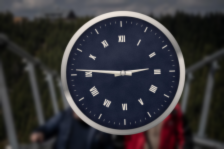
2:46
